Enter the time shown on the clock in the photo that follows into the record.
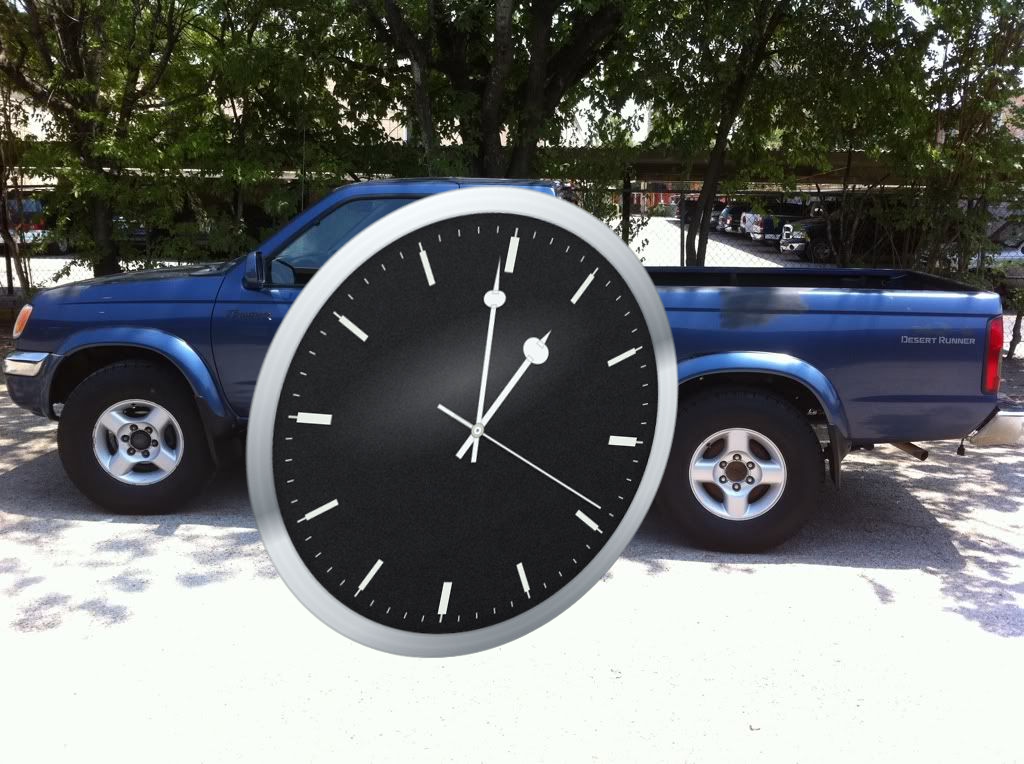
12:59:19
